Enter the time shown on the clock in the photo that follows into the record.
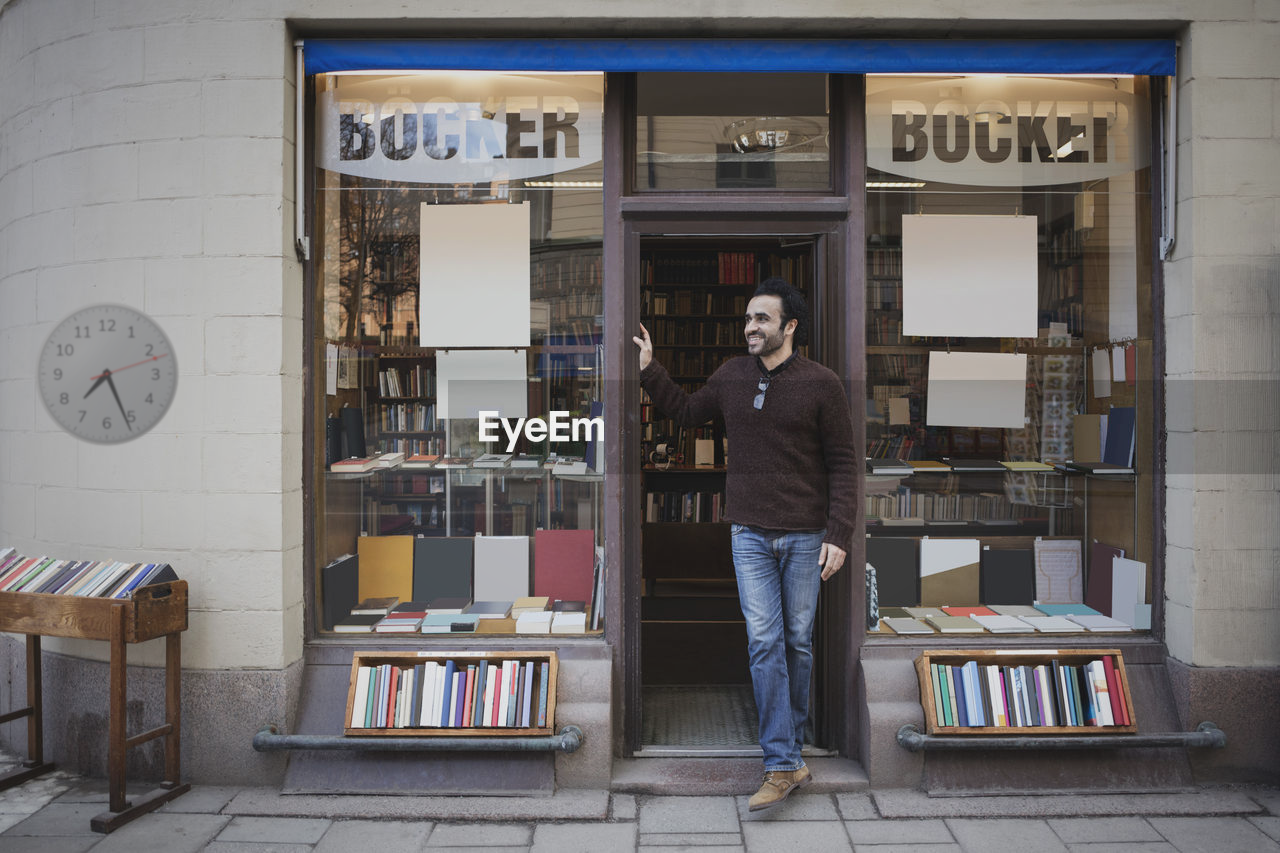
7:26:12
